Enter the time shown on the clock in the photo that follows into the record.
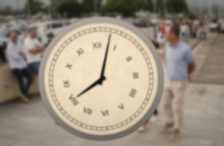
8:03
